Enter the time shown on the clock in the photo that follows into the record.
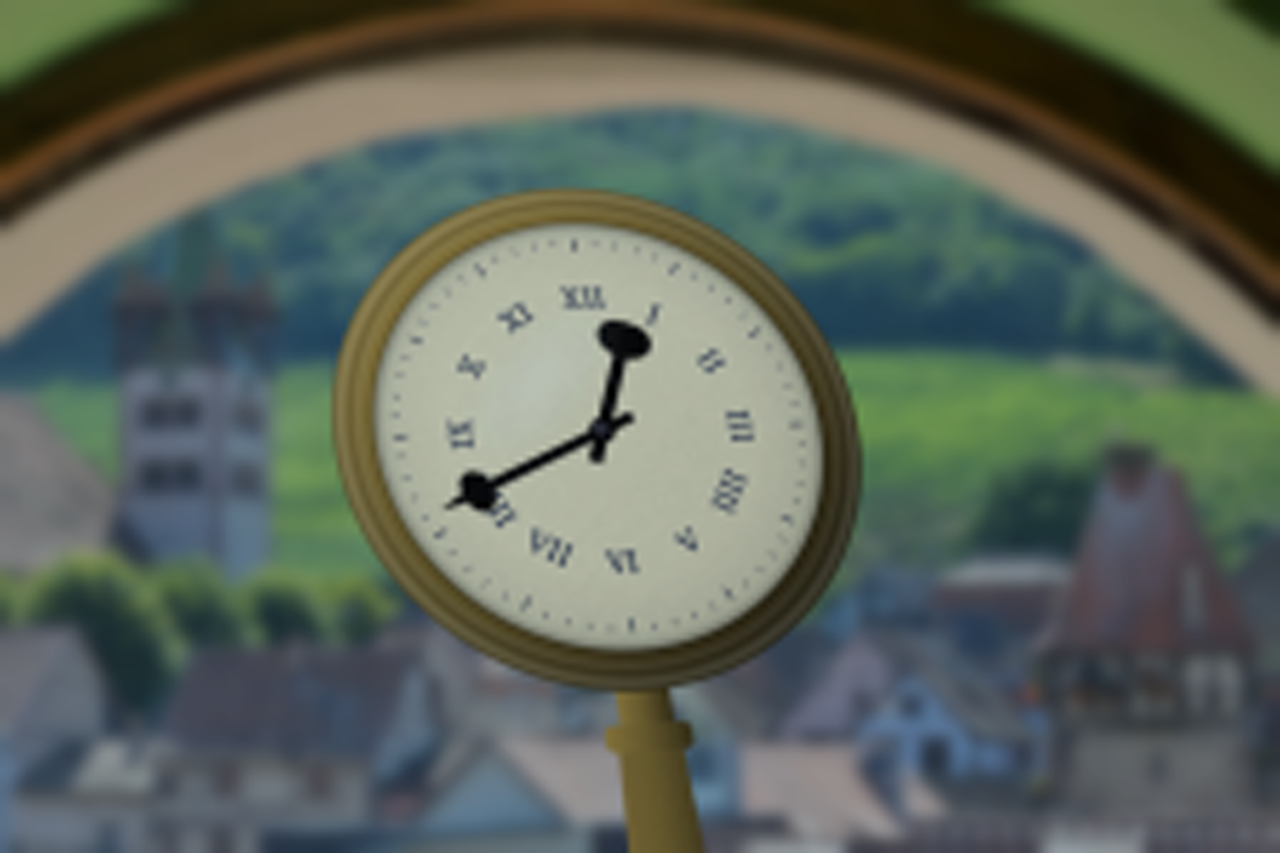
12:41
